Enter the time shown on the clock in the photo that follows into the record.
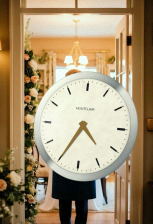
4:35
